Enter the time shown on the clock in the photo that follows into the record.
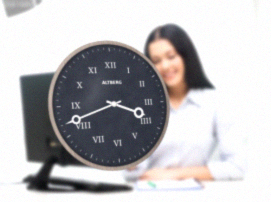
3:42
